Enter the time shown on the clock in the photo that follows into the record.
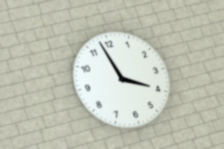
3:58
